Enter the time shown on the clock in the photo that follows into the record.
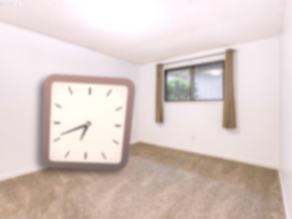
6:41
